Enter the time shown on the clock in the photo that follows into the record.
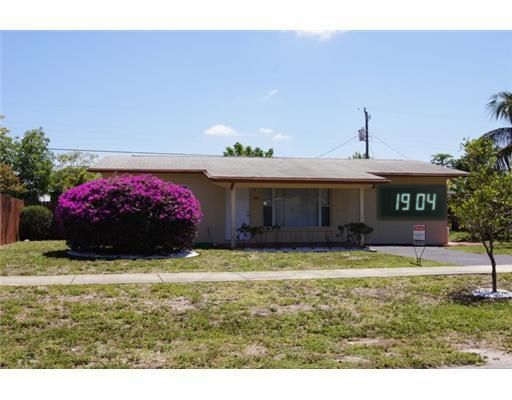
19:04
